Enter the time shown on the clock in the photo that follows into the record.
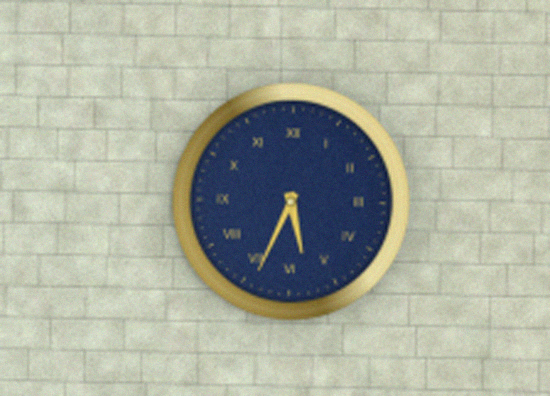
5:34
